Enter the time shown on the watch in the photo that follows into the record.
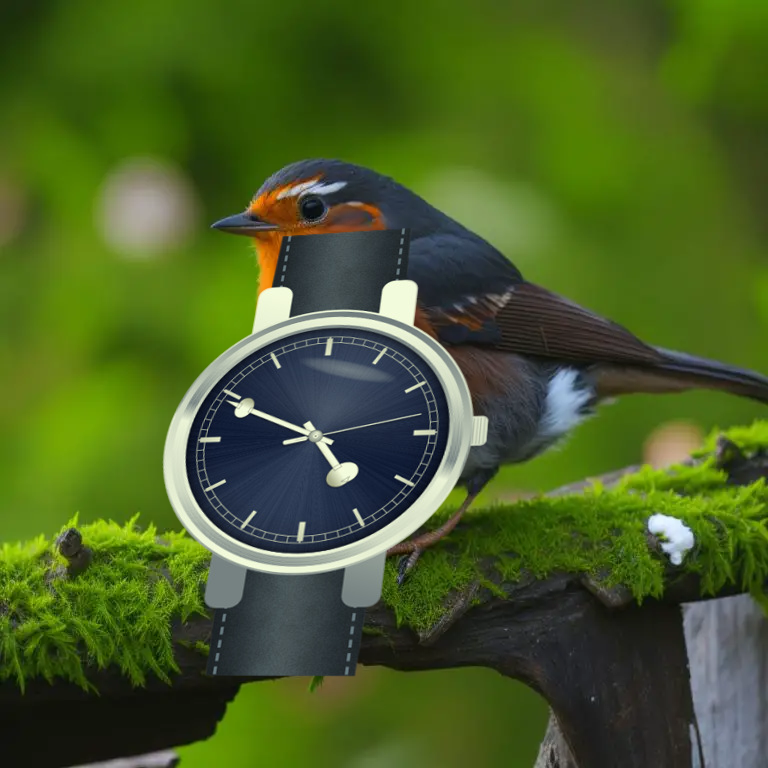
4:49:13
